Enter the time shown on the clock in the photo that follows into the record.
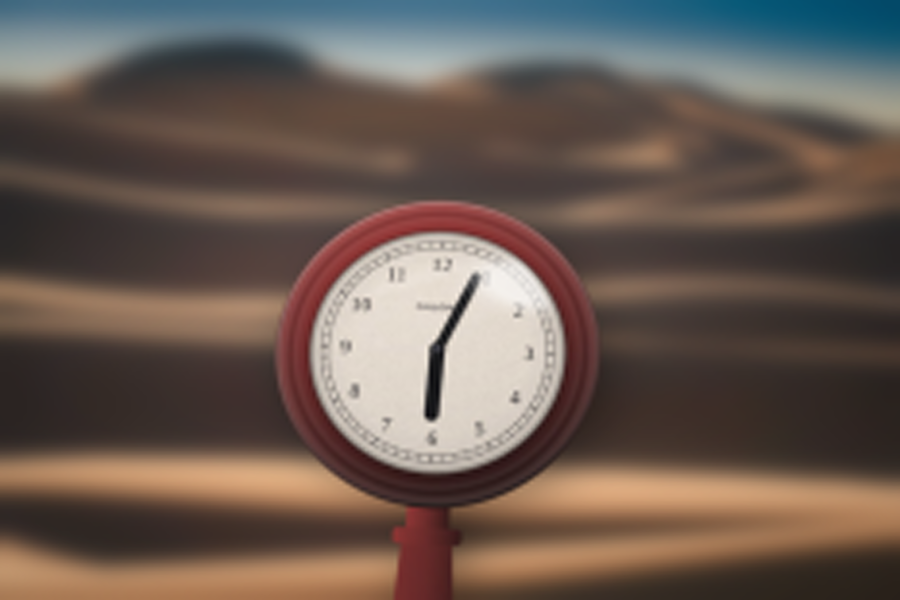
6:04
